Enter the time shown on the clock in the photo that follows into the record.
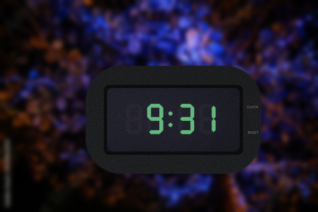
9:31
